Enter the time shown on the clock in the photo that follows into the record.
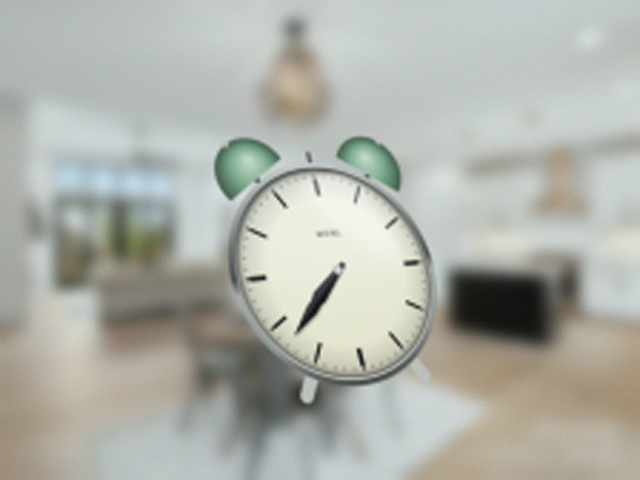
7:38
